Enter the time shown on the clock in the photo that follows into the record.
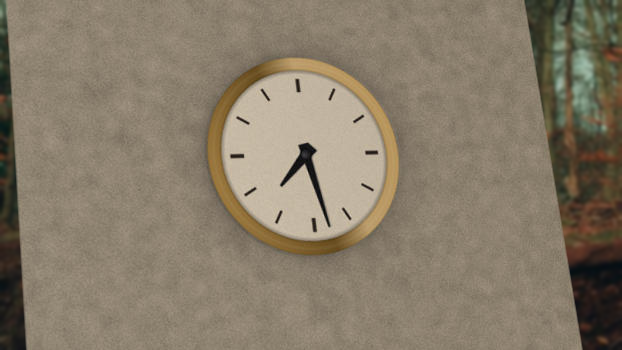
7:28
